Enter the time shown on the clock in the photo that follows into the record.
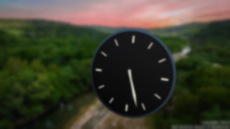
5:27
